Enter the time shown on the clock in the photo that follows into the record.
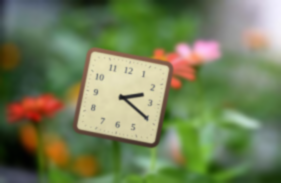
2:20
